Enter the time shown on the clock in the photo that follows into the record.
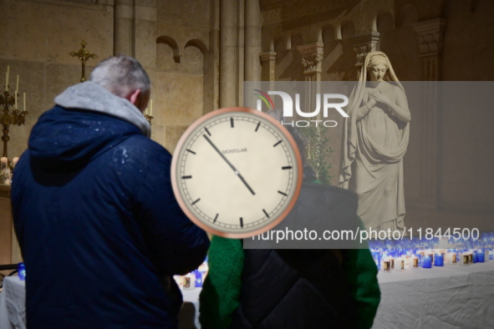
4:54
